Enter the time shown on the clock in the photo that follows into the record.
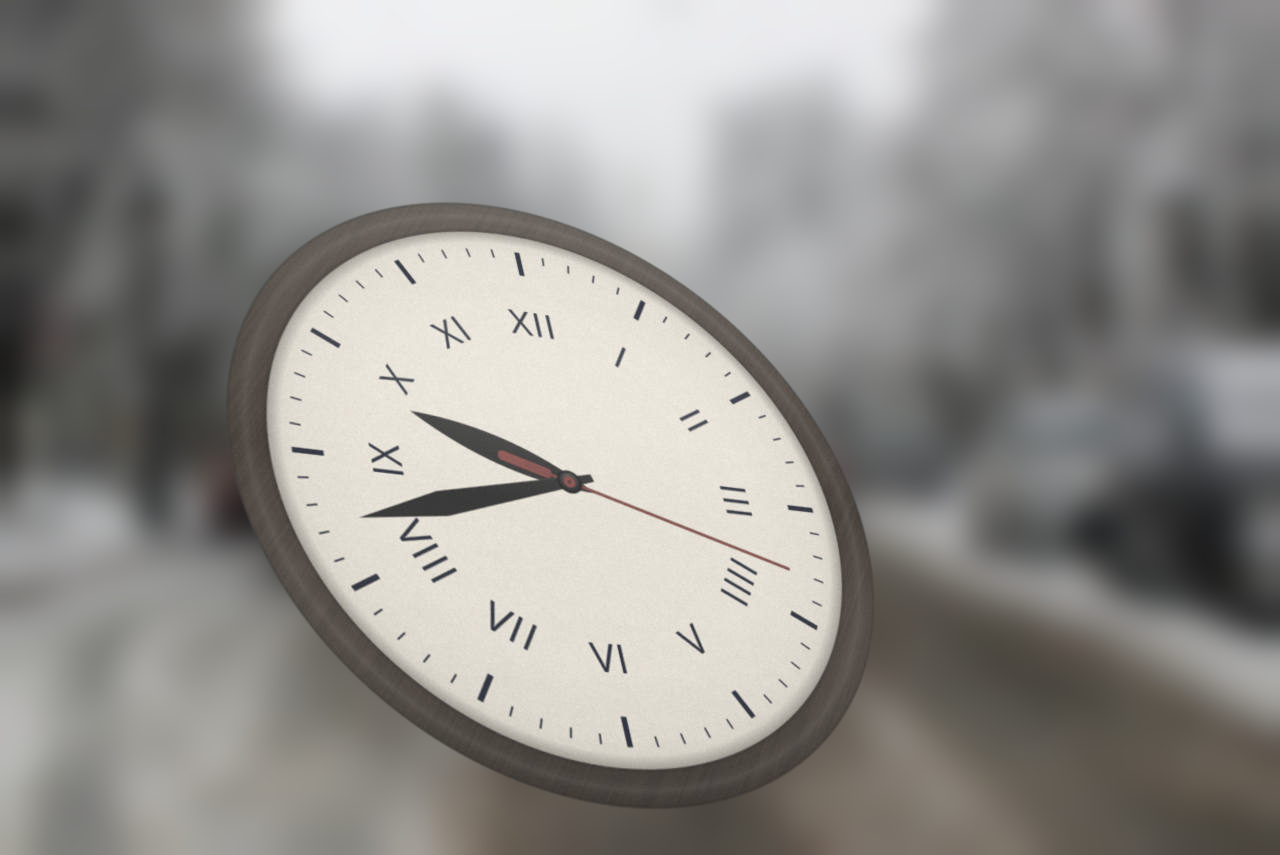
9:42:18
